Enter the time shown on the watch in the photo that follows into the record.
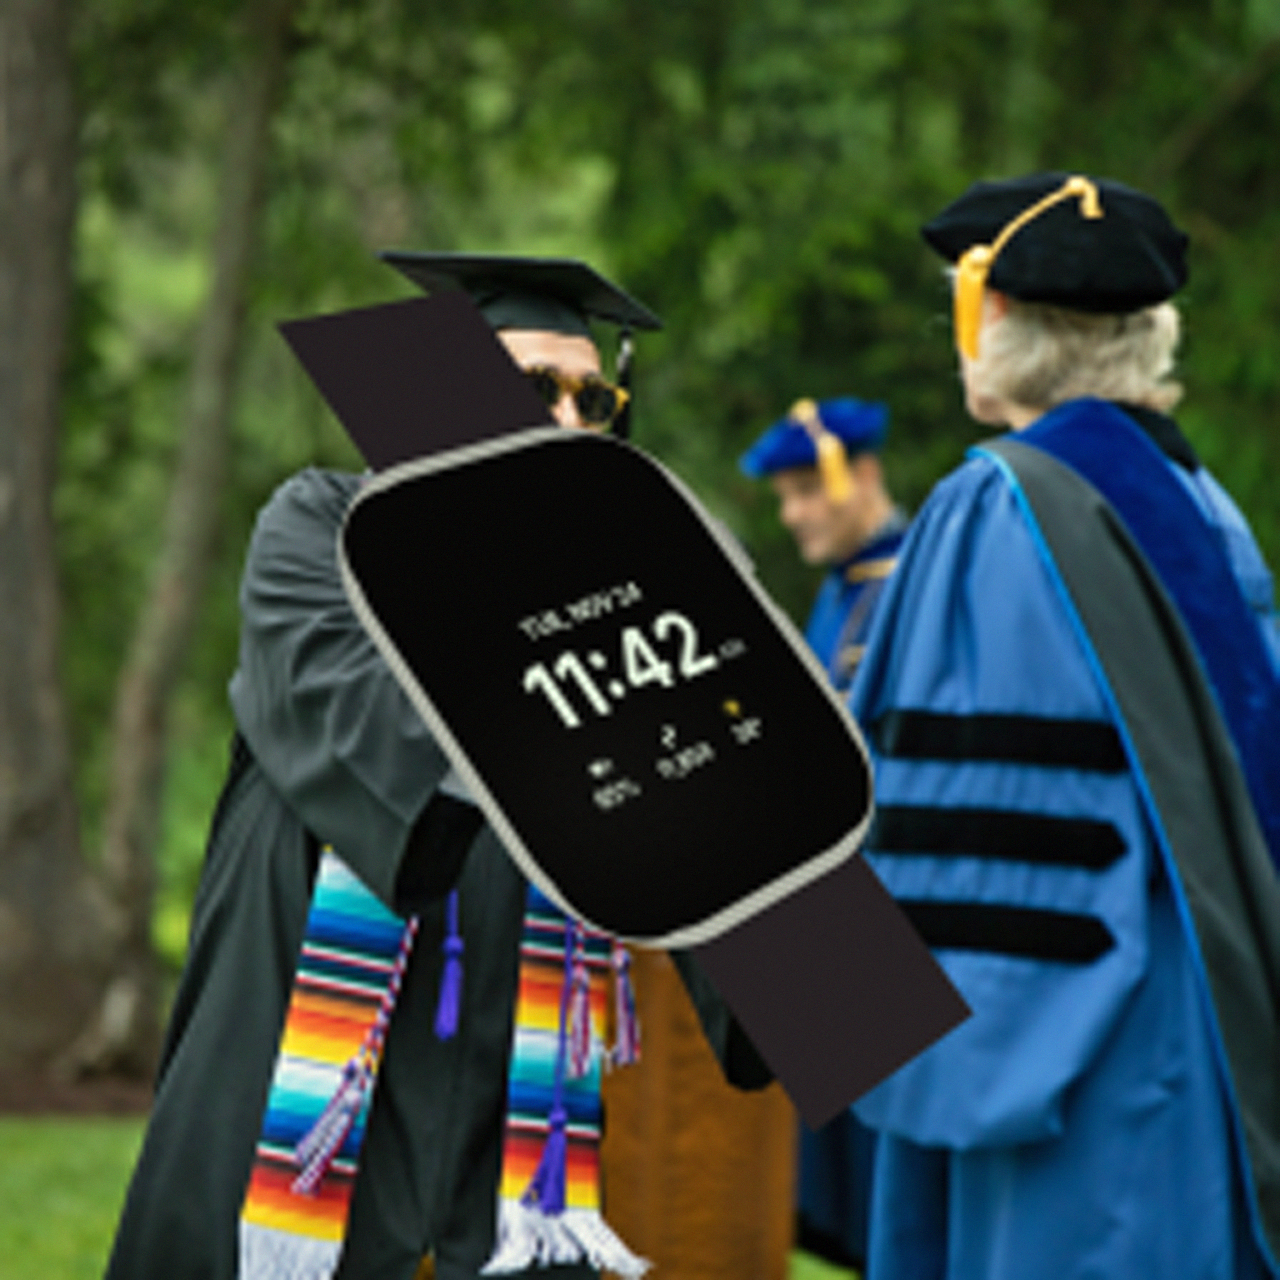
11:42
